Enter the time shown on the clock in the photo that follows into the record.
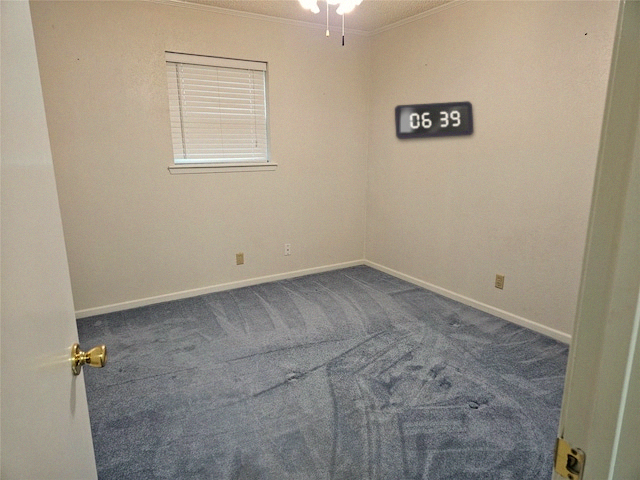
6:39
